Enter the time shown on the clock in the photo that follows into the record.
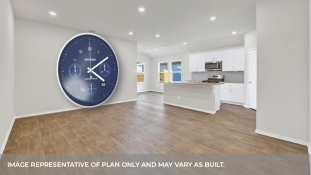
4:10
